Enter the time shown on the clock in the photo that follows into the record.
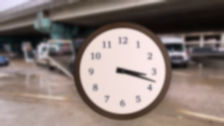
3:18
